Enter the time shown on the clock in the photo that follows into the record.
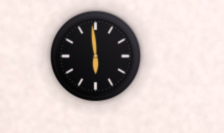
5:59
